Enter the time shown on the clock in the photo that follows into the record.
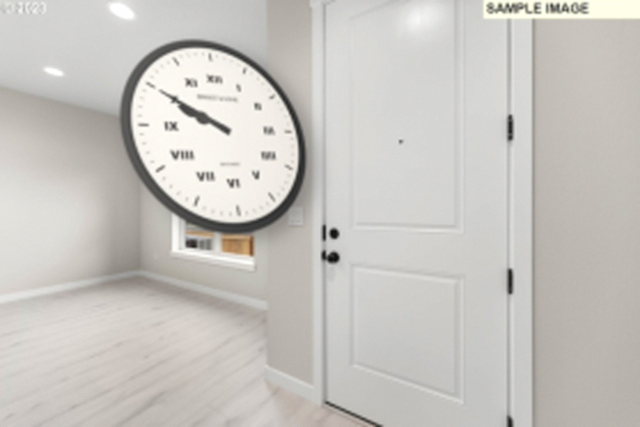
9:50
